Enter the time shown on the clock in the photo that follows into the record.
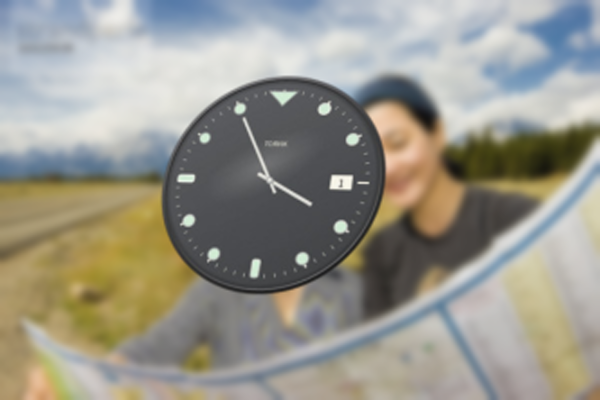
3:55
